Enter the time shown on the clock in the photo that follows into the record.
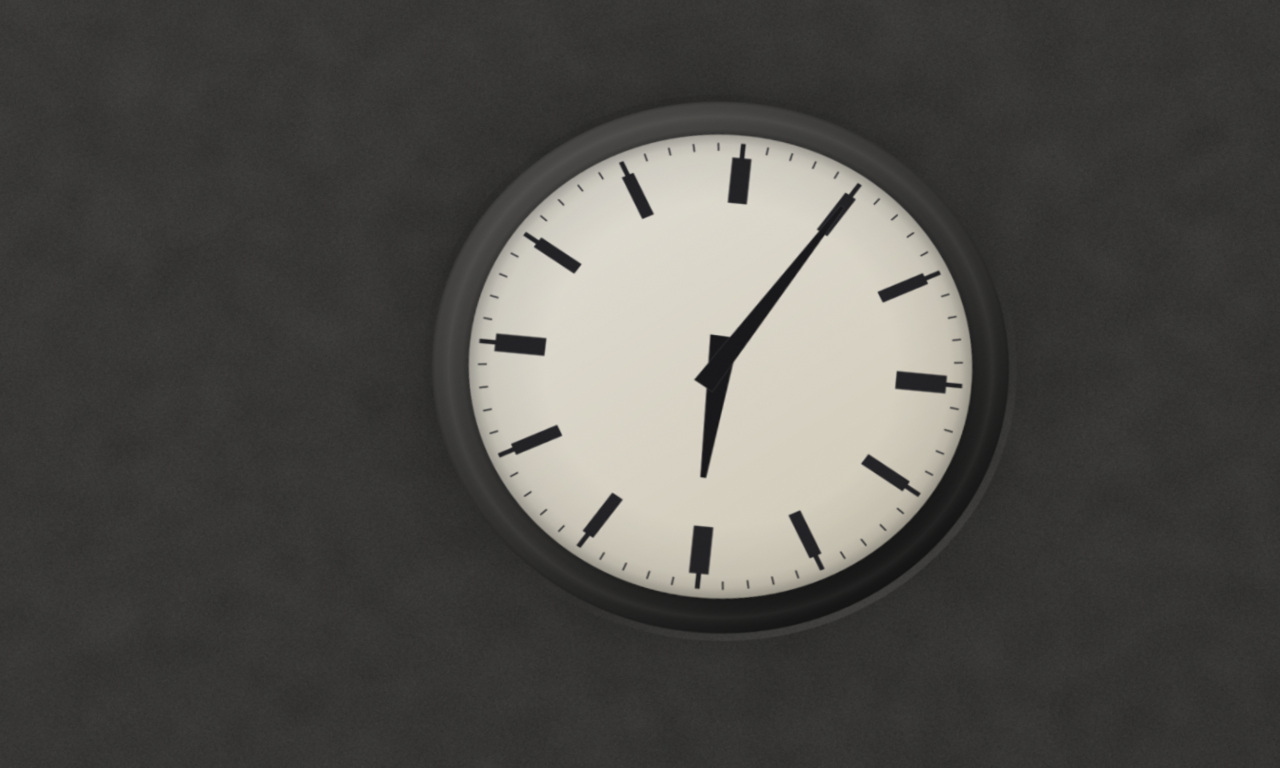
6:05
